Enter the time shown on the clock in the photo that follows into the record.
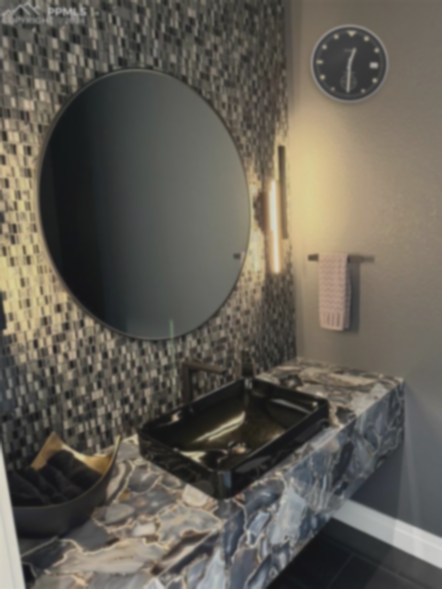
12:30
